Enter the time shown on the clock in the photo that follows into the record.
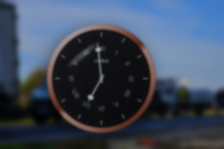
6:59
